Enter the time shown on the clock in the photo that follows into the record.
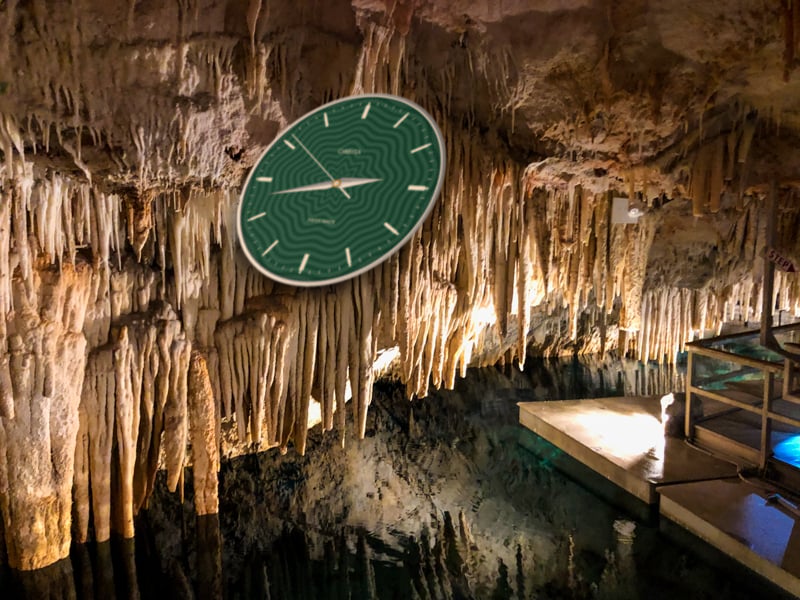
2:42:51
